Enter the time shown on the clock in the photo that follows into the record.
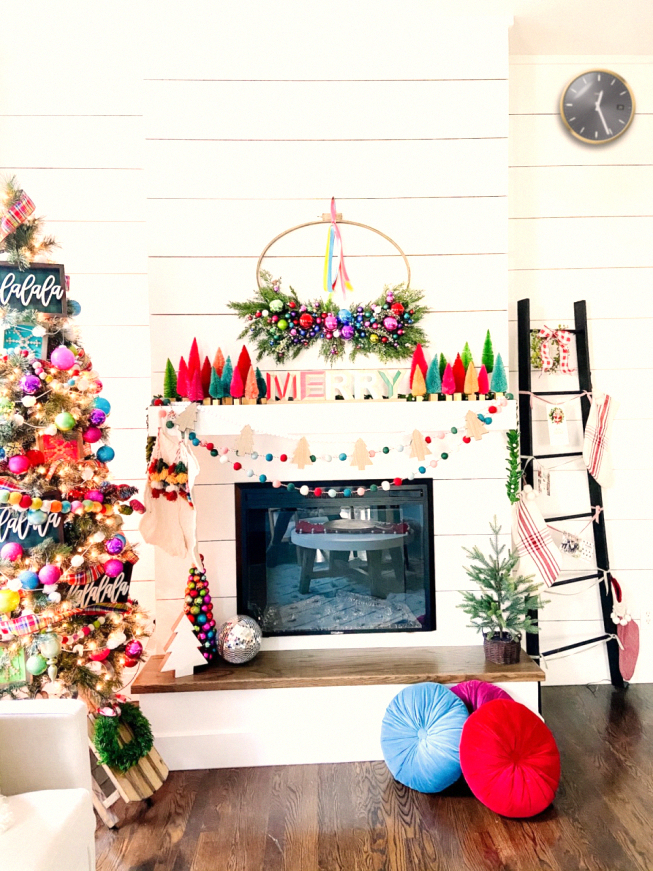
12:26
